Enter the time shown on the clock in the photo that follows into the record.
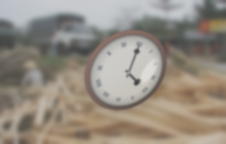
4:00
